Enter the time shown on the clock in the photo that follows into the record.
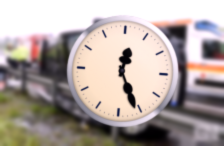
12:26
